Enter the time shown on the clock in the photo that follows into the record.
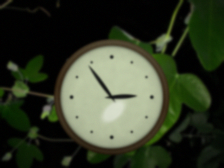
2:54
